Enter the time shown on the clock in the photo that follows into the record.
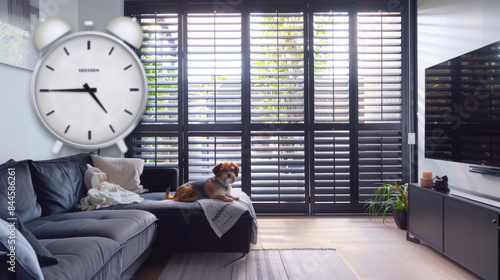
4:45
